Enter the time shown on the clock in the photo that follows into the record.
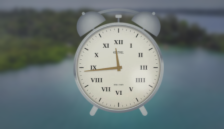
11:44
